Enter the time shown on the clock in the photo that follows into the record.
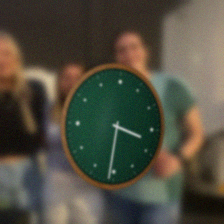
3:31
